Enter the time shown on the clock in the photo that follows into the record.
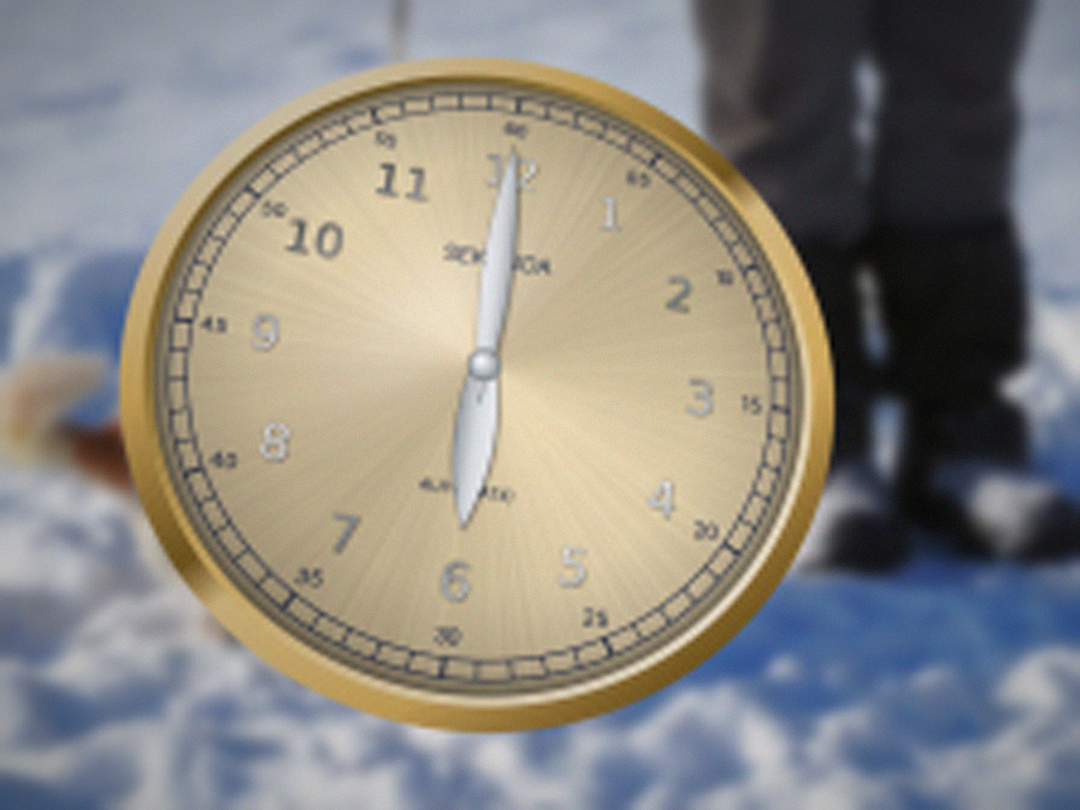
6:00
